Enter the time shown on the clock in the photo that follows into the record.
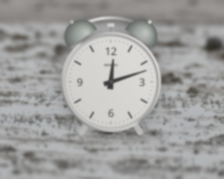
12:12
